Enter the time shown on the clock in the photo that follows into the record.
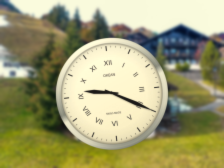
9:20
